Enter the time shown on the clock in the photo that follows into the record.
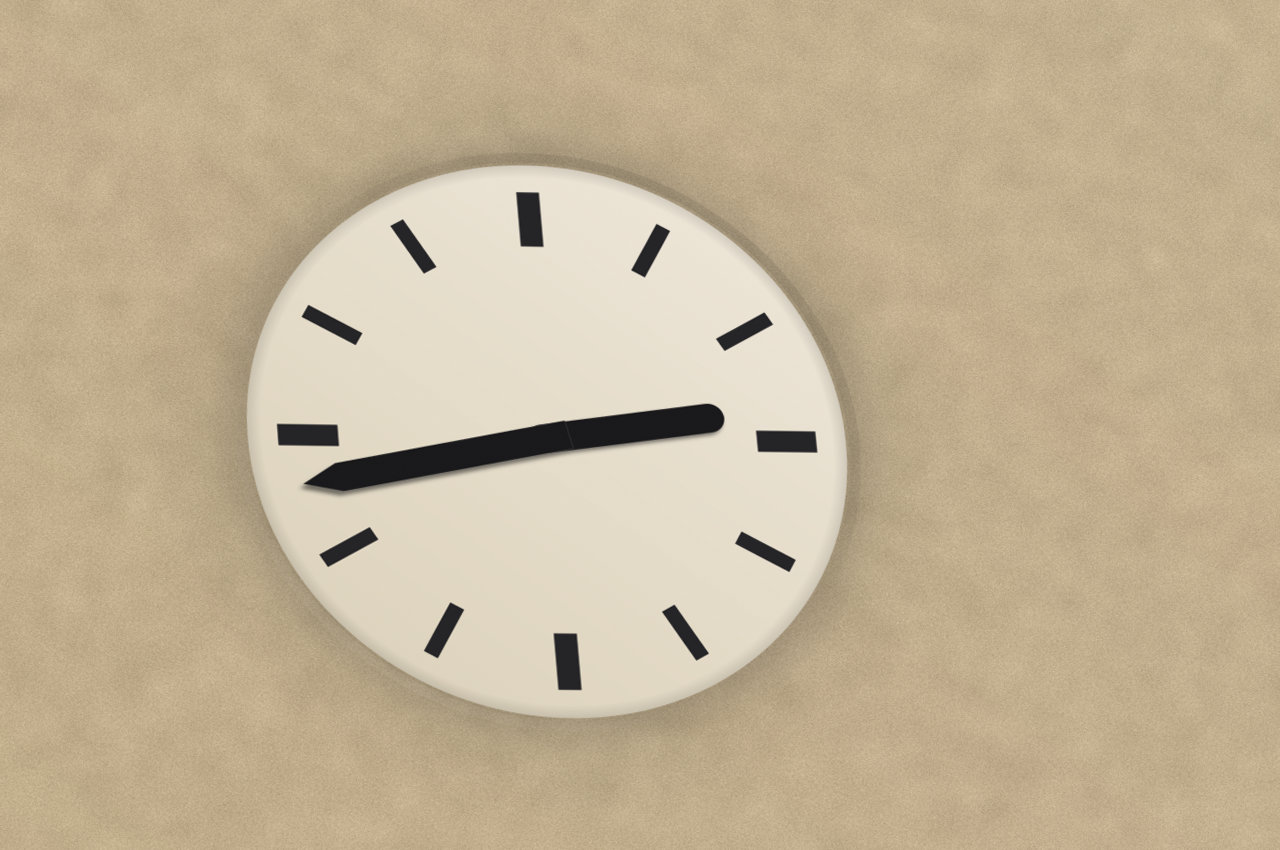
2:43
